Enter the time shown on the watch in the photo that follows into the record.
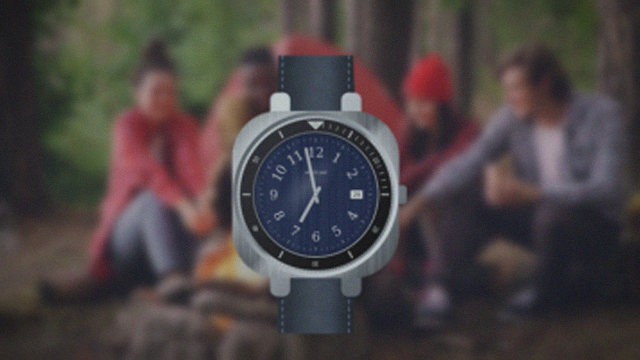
6:58
